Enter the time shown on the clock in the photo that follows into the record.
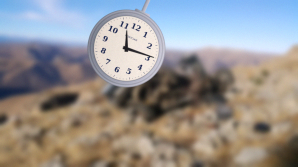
11:14
